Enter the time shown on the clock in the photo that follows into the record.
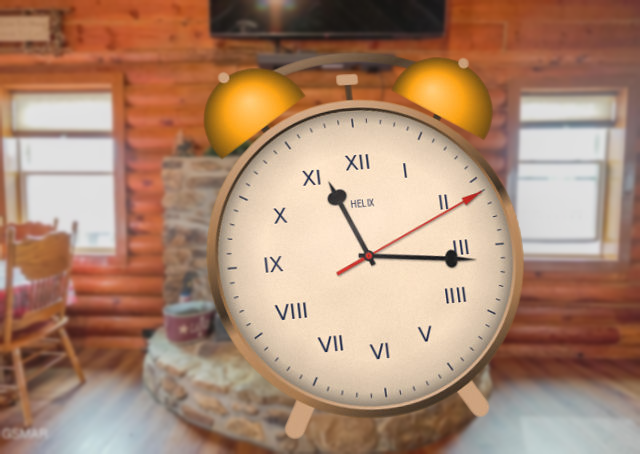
11:16:11
